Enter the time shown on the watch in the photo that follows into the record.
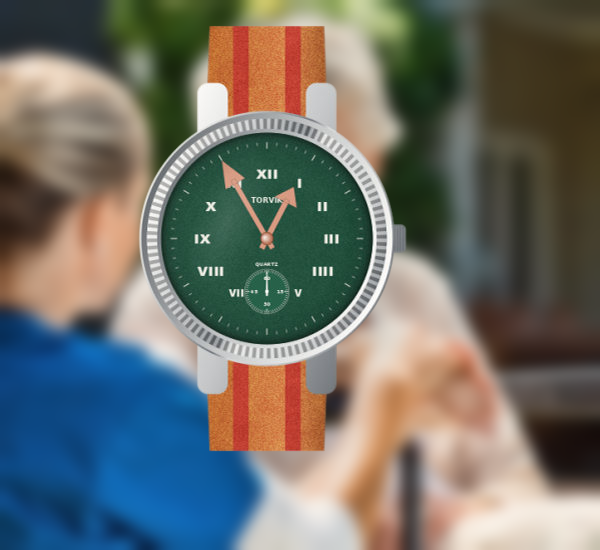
12:55
